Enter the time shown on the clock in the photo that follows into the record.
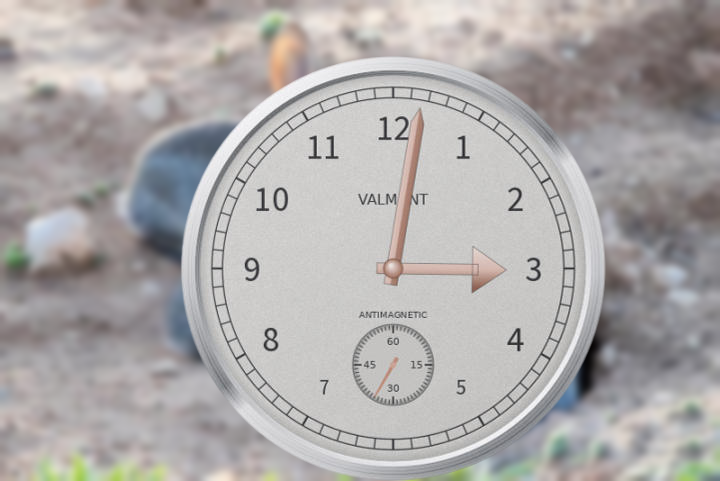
3:01:35
